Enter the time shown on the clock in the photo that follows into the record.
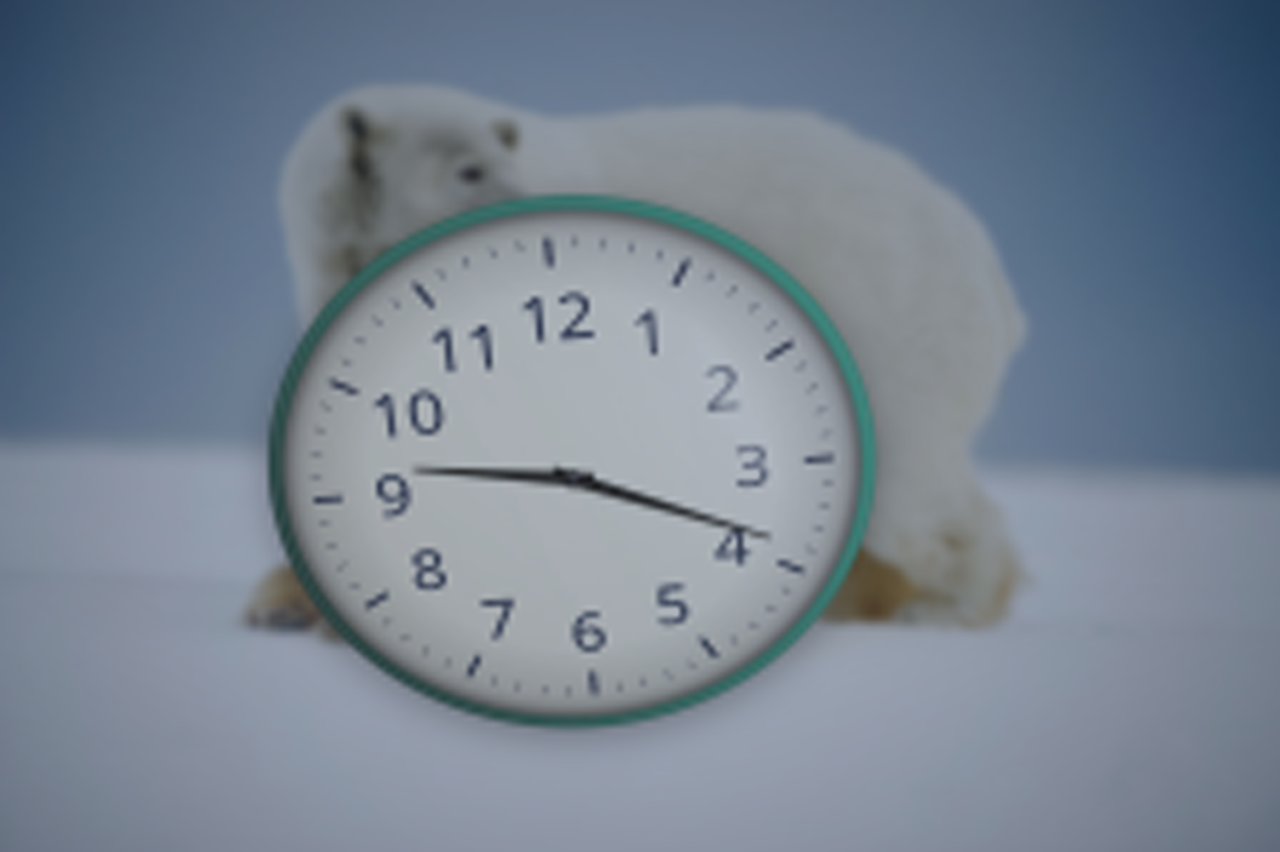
9:19
